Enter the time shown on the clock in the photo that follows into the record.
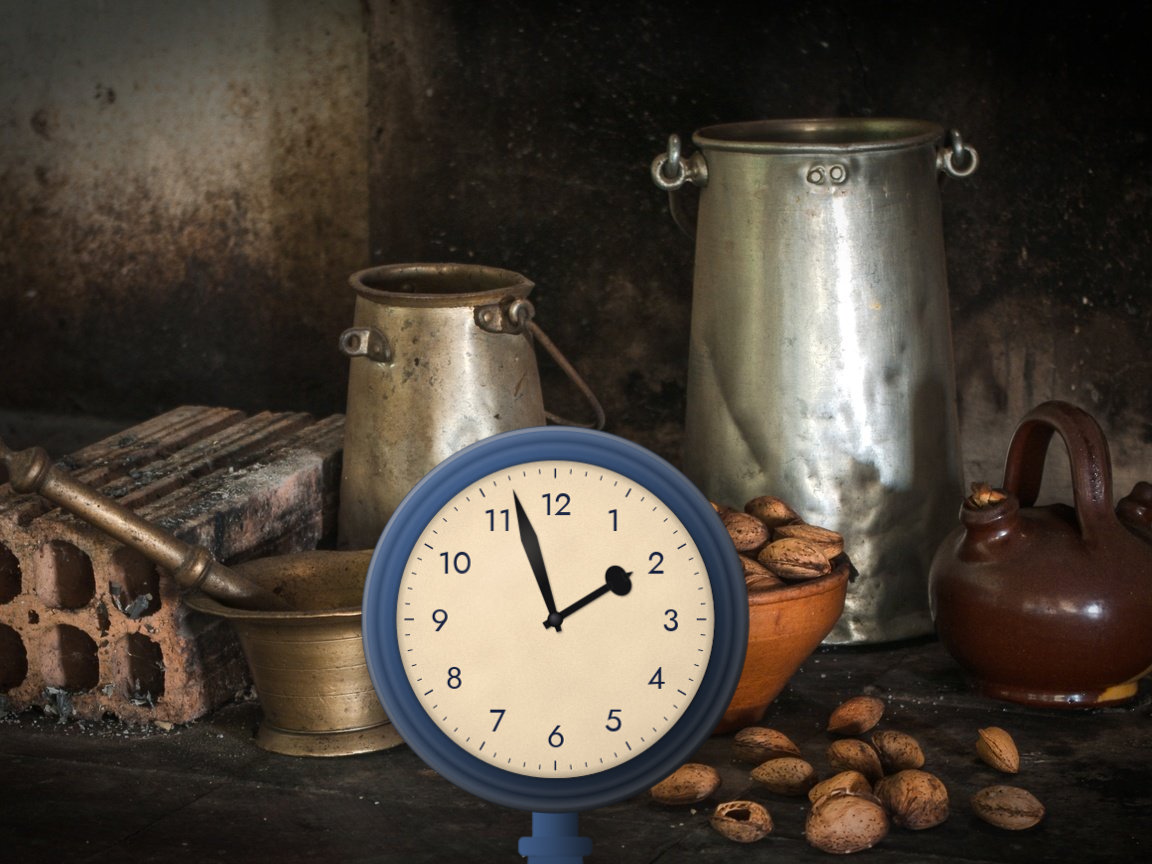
1:57
